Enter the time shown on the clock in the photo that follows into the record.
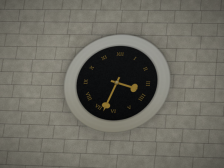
3:33
